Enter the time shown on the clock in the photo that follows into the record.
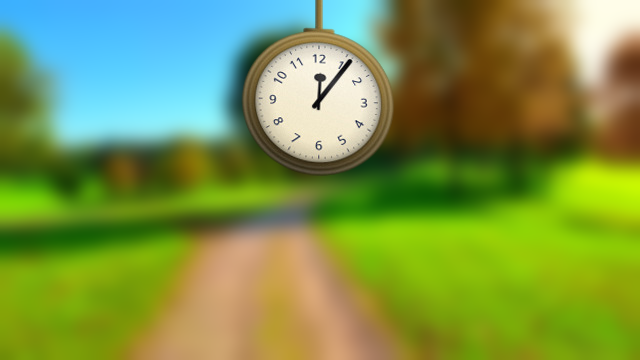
12:06
